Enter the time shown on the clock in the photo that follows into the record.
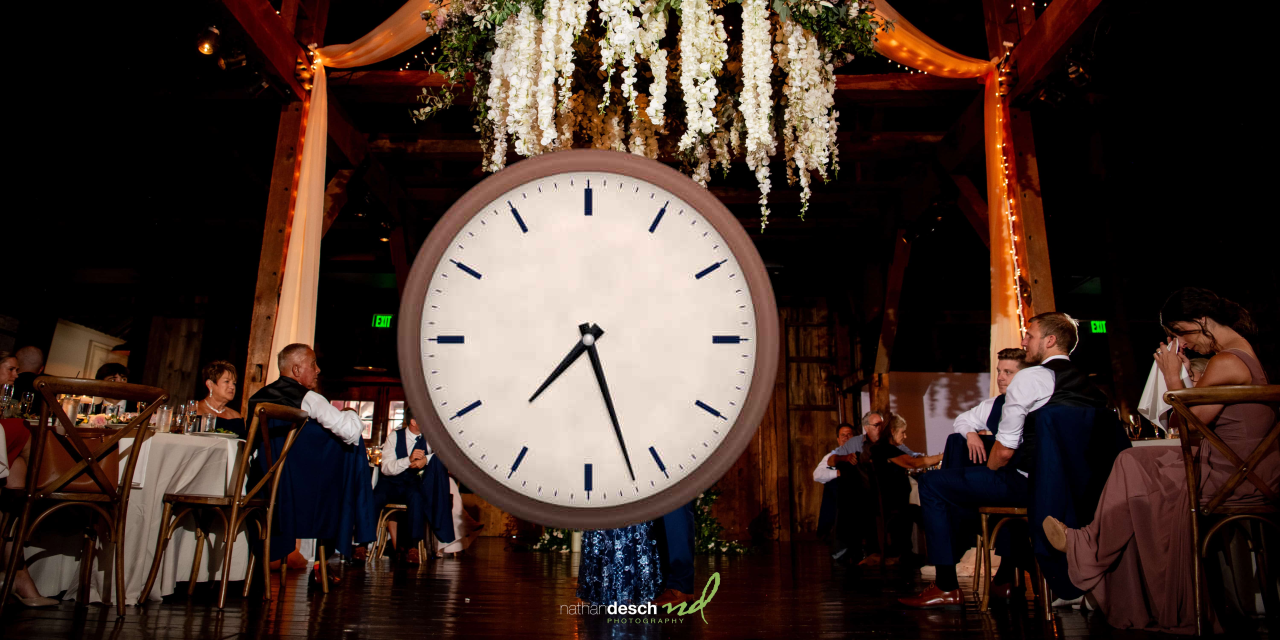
7:27
